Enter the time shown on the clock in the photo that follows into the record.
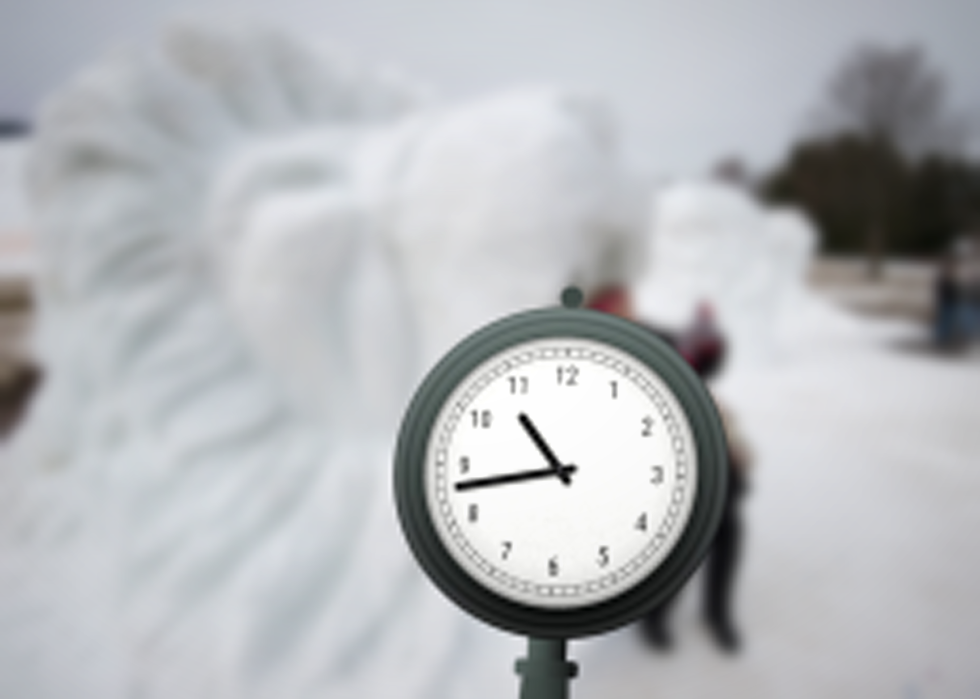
10:43
